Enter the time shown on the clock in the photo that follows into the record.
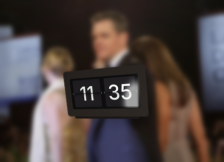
11:35
